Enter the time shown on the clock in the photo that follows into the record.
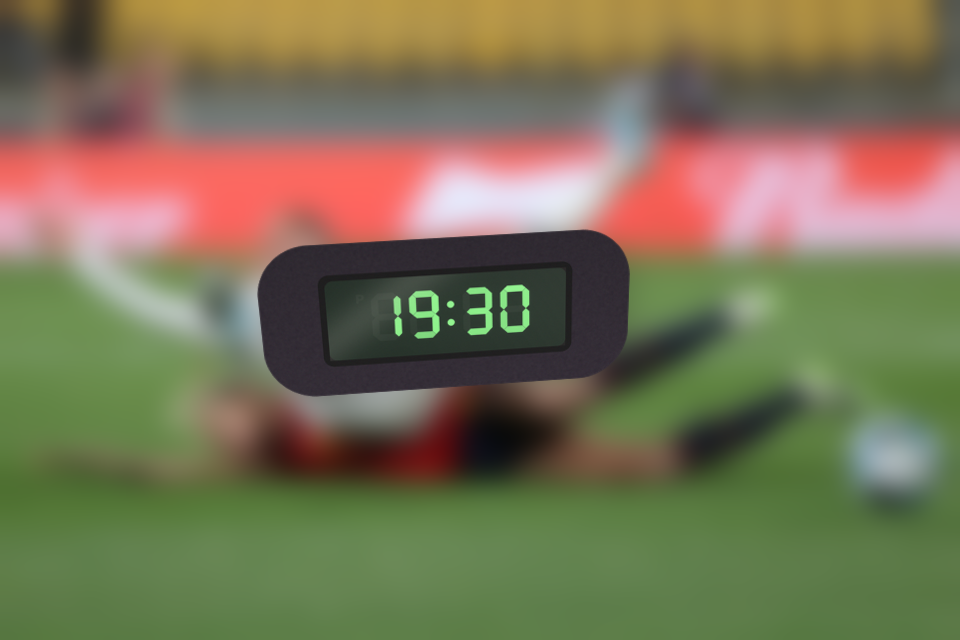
19:30
